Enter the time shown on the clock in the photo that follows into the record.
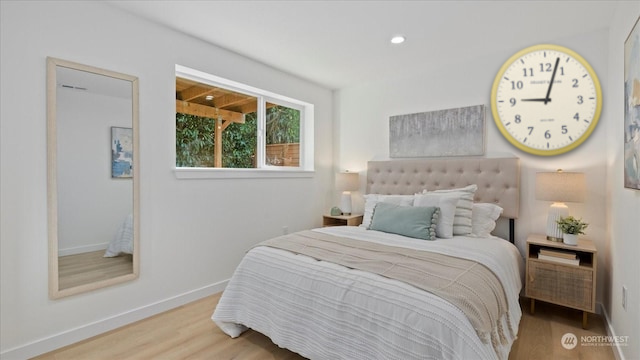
9:03
